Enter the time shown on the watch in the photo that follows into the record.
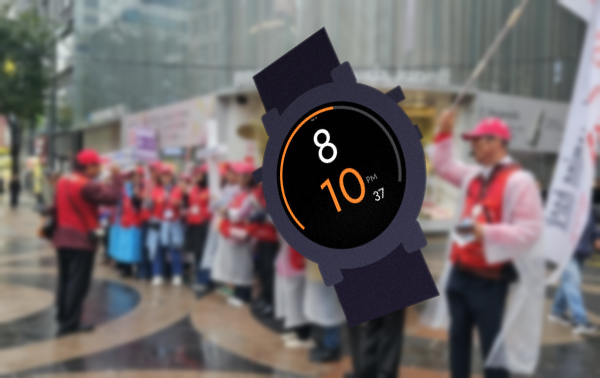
8:10:37
